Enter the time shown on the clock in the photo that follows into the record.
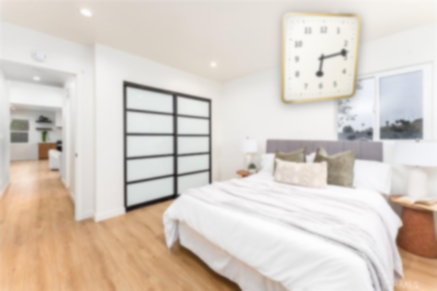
6:13
